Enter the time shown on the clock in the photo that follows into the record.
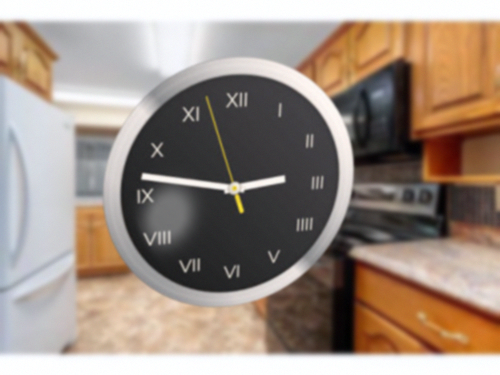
2:46:57
